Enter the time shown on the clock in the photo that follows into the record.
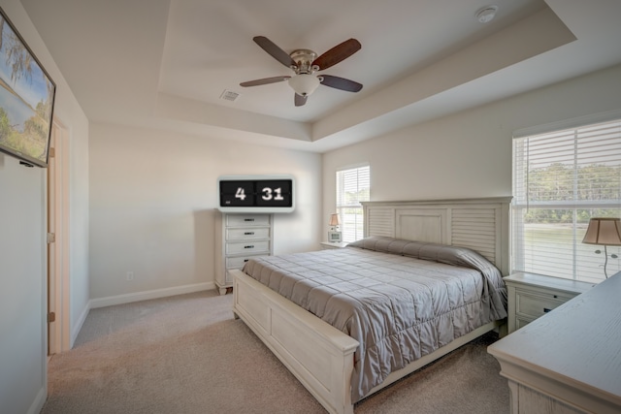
4:31
